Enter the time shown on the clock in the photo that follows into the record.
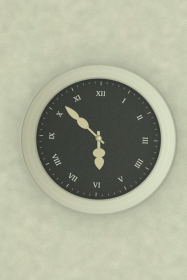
5:52
